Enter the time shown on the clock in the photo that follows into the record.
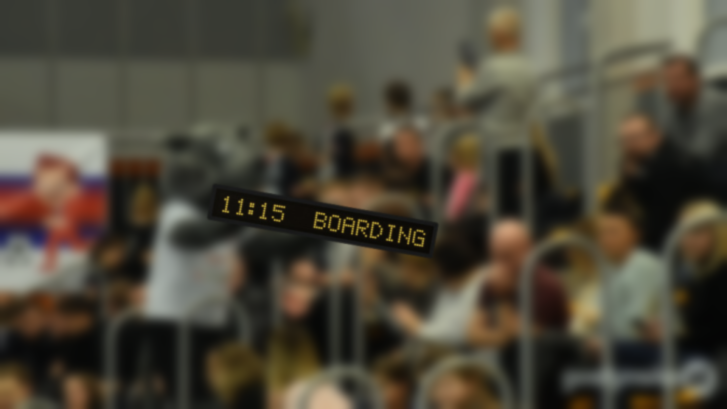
11:15
